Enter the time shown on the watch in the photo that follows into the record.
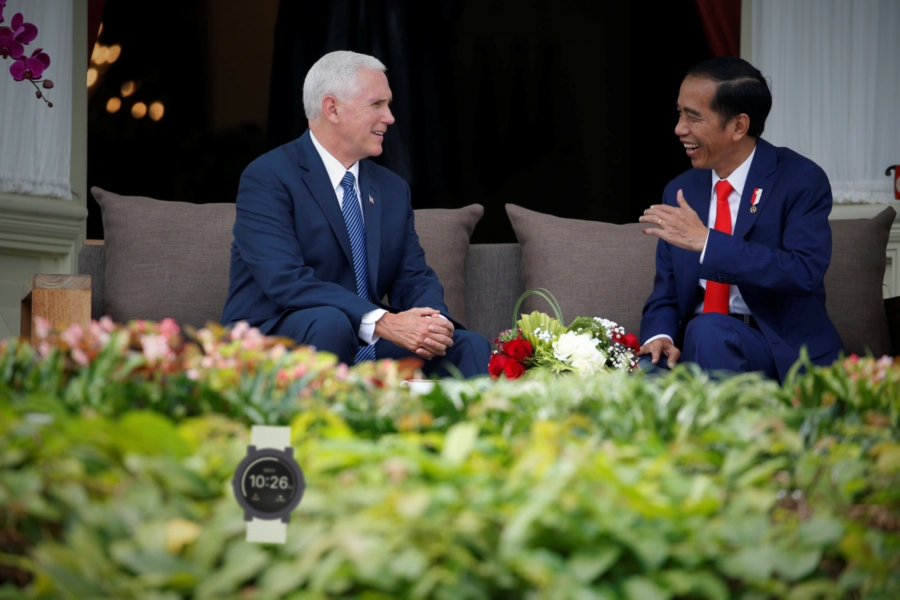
10:26
